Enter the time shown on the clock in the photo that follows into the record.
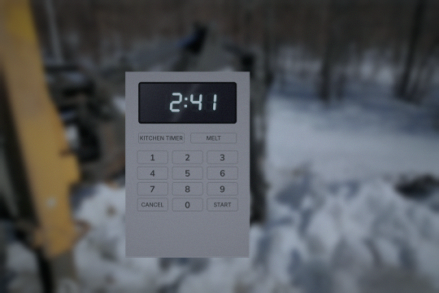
2:41
